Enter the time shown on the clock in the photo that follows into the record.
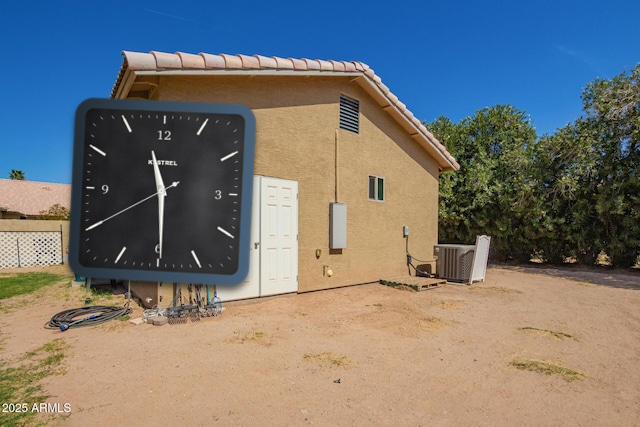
11:29:40
